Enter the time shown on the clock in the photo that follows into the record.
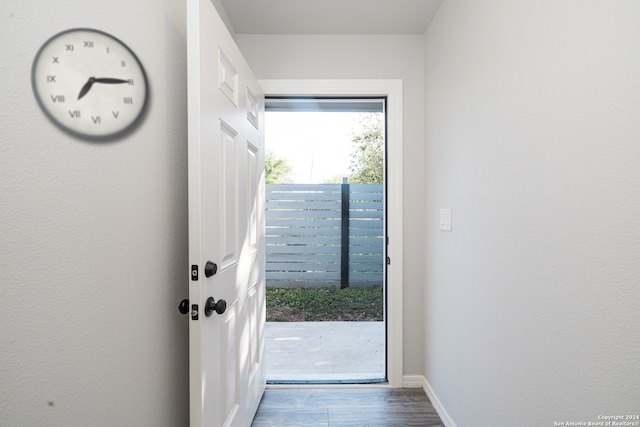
7:15
